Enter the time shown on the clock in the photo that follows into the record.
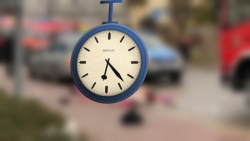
6:23
